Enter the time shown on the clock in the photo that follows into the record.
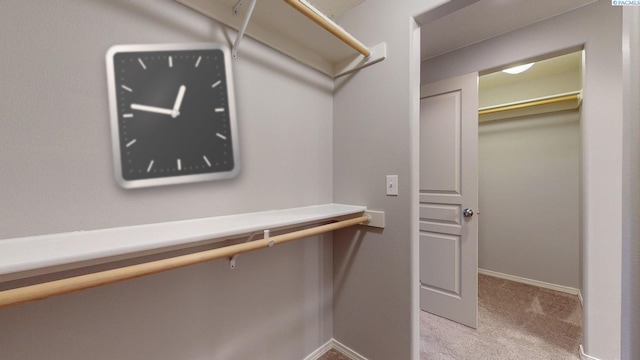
12:47
